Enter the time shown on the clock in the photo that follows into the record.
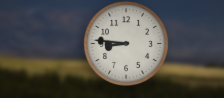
8:46
